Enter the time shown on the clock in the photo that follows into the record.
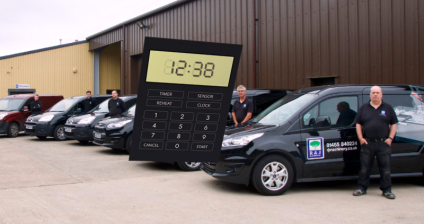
12:38
